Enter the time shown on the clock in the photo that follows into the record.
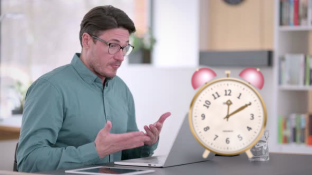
12:10
